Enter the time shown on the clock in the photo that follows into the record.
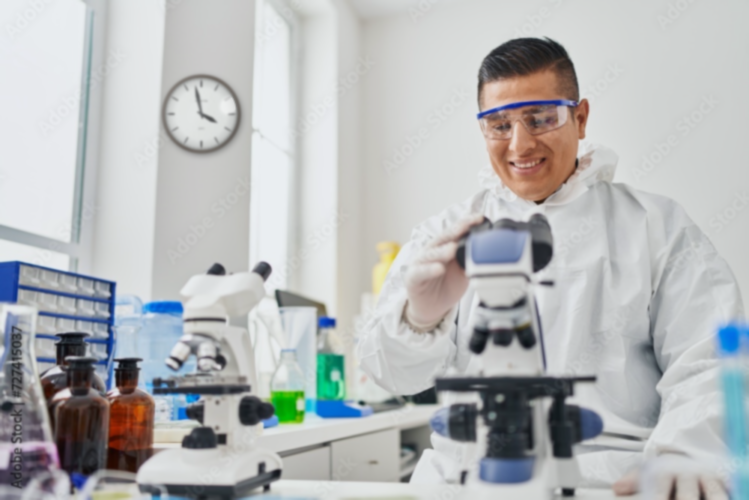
3:58
